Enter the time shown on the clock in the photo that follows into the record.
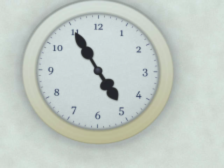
4:55
